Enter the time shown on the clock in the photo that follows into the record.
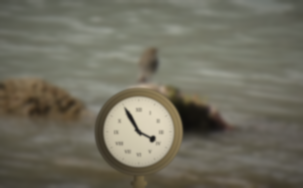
3:55
